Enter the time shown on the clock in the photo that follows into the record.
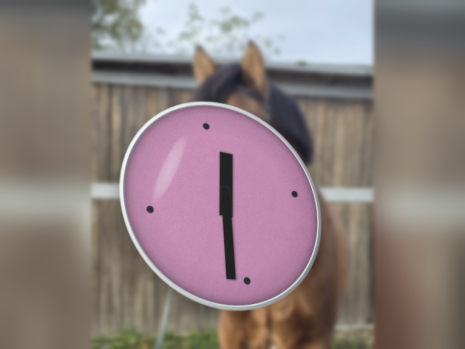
12:32
